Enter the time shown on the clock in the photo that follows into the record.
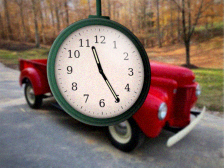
11:25
